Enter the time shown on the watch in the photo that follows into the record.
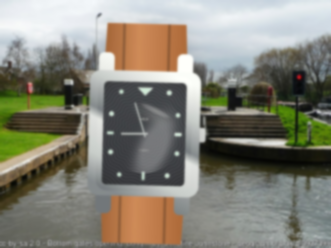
8:57
